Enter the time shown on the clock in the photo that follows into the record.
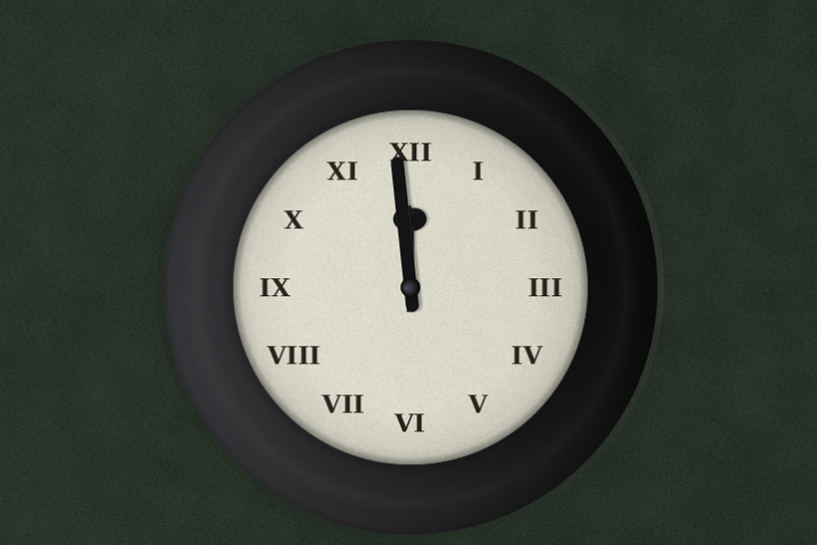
11:59
